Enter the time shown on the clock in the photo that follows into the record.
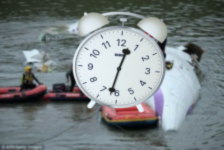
12:32
